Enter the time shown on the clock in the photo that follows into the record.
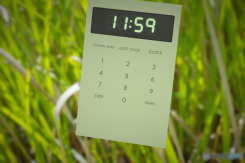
11:59
